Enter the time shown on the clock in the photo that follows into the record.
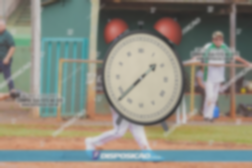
1:38
